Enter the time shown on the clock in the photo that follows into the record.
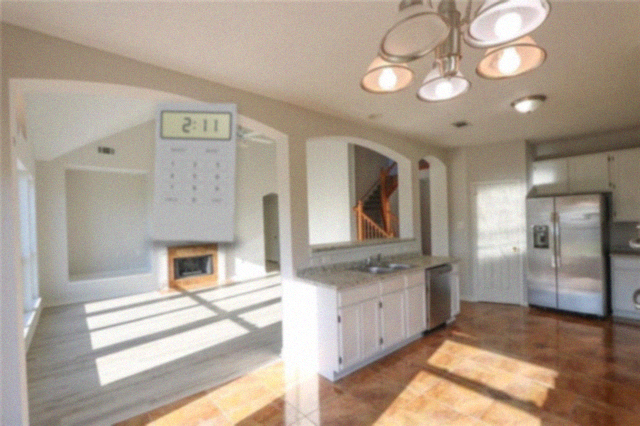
2:11
